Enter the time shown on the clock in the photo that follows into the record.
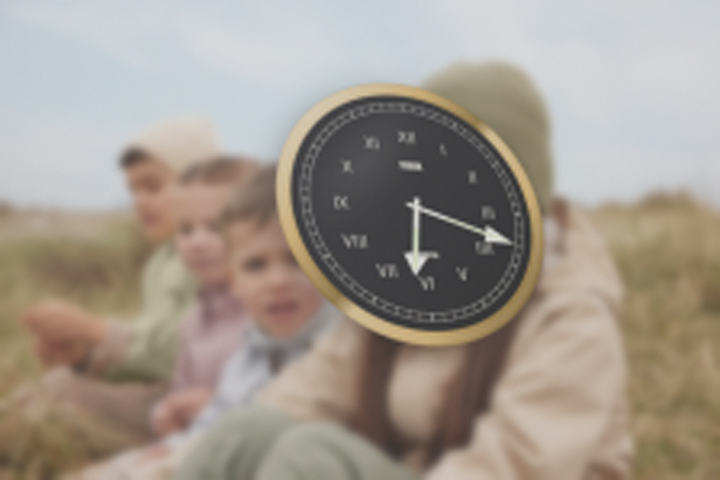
6:18
